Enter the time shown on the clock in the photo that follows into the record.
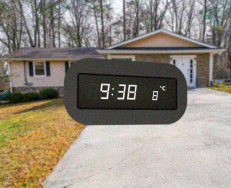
9:38
